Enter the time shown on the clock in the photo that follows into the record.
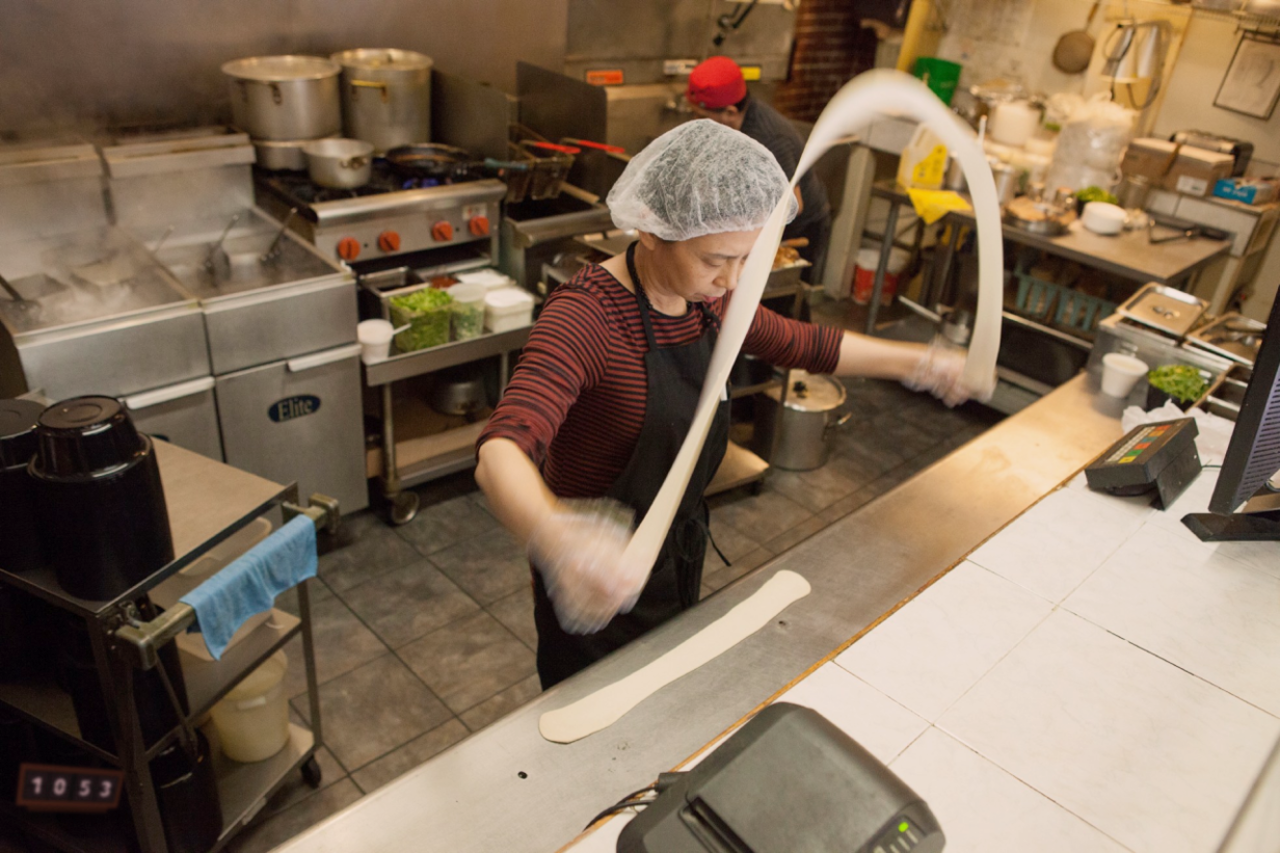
10:53
